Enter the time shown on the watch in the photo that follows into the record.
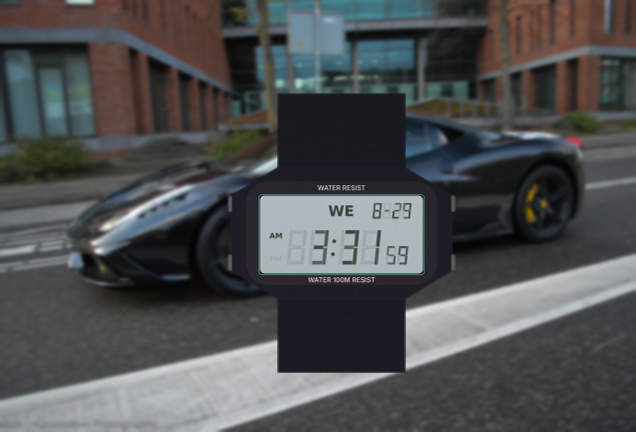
3:31:59
